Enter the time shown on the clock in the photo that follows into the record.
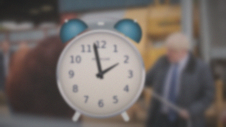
1:58
